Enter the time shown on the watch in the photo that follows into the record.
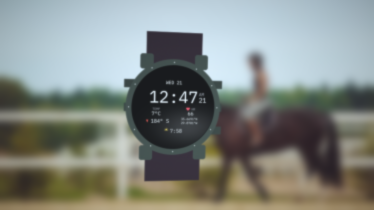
12:47
